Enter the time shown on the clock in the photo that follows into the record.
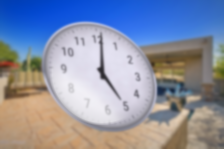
5:01
